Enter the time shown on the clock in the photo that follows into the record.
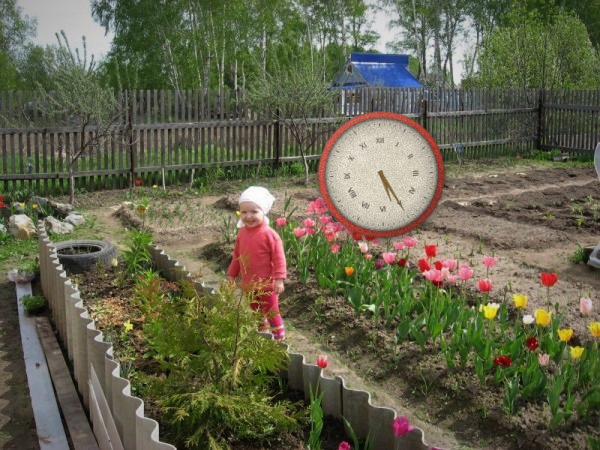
5:25
